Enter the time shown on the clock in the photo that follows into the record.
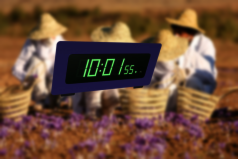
10:01:55
